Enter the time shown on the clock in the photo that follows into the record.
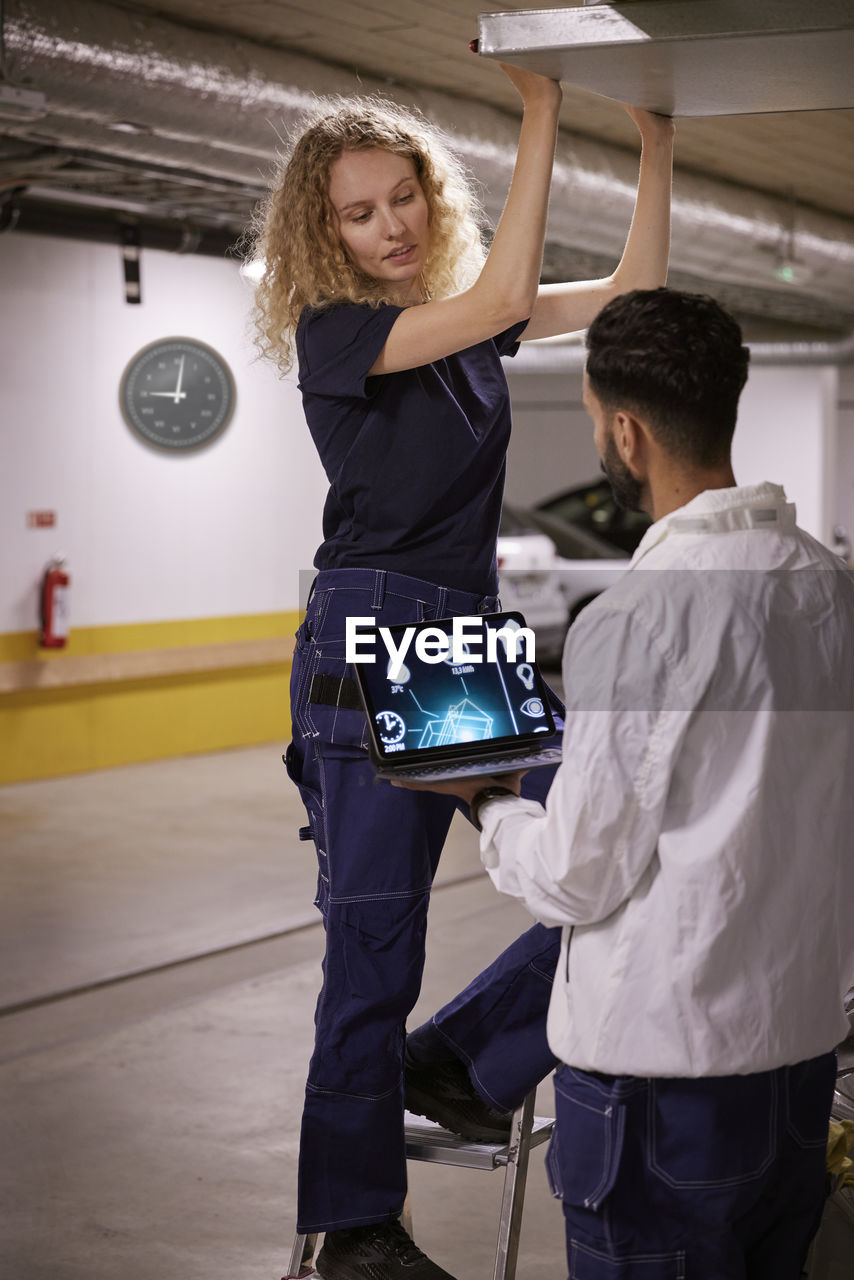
9:01
